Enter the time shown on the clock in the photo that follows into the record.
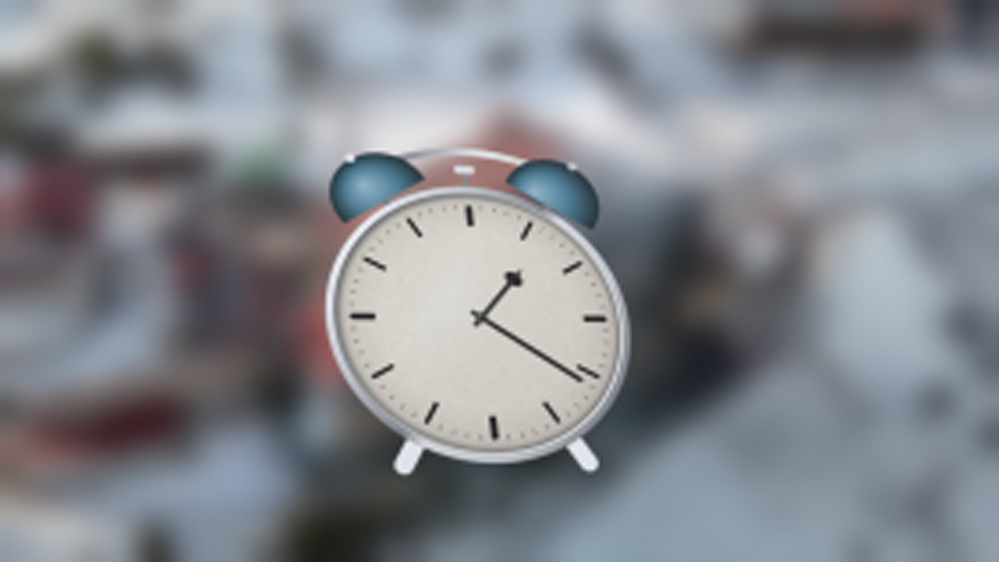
1:21
